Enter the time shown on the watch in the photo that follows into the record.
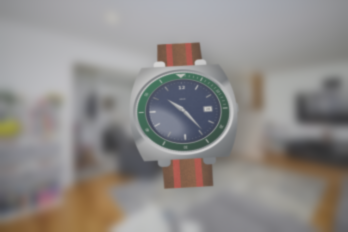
10:24
